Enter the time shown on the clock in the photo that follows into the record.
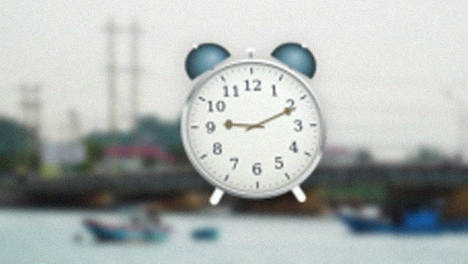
9:11
